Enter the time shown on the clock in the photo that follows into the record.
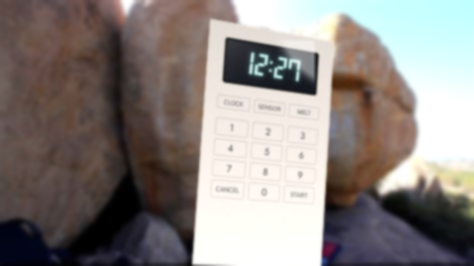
12:27
